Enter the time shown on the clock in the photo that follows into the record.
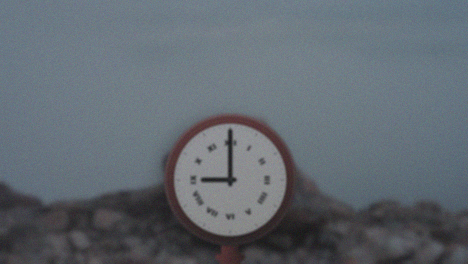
9:00
